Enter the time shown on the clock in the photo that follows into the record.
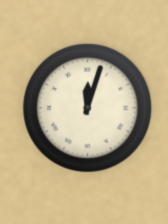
12:03
